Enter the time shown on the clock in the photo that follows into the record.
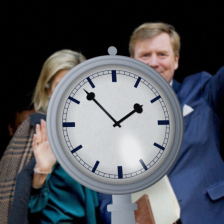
1:53
